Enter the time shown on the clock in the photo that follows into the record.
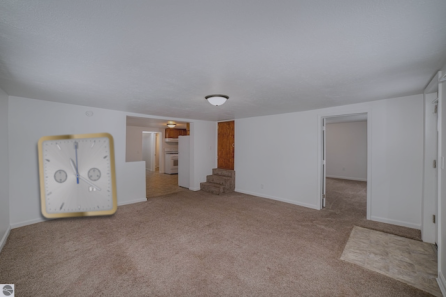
11:21
